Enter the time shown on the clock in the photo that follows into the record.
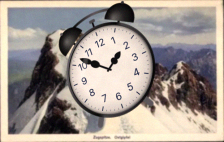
1:52
